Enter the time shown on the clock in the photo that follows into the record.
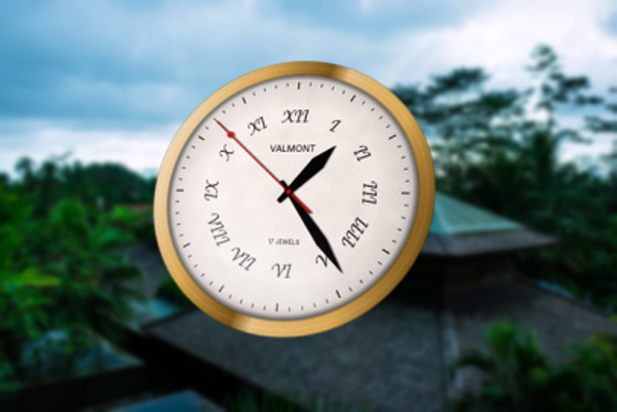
1:23:52
